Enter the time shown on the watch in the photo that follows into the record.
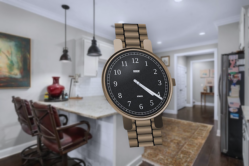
4:21
